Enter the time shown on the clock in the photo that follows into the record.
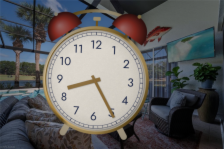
8:25
